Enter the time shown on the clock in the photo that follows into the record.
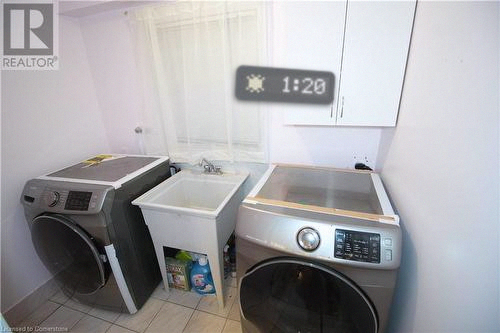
1:20
